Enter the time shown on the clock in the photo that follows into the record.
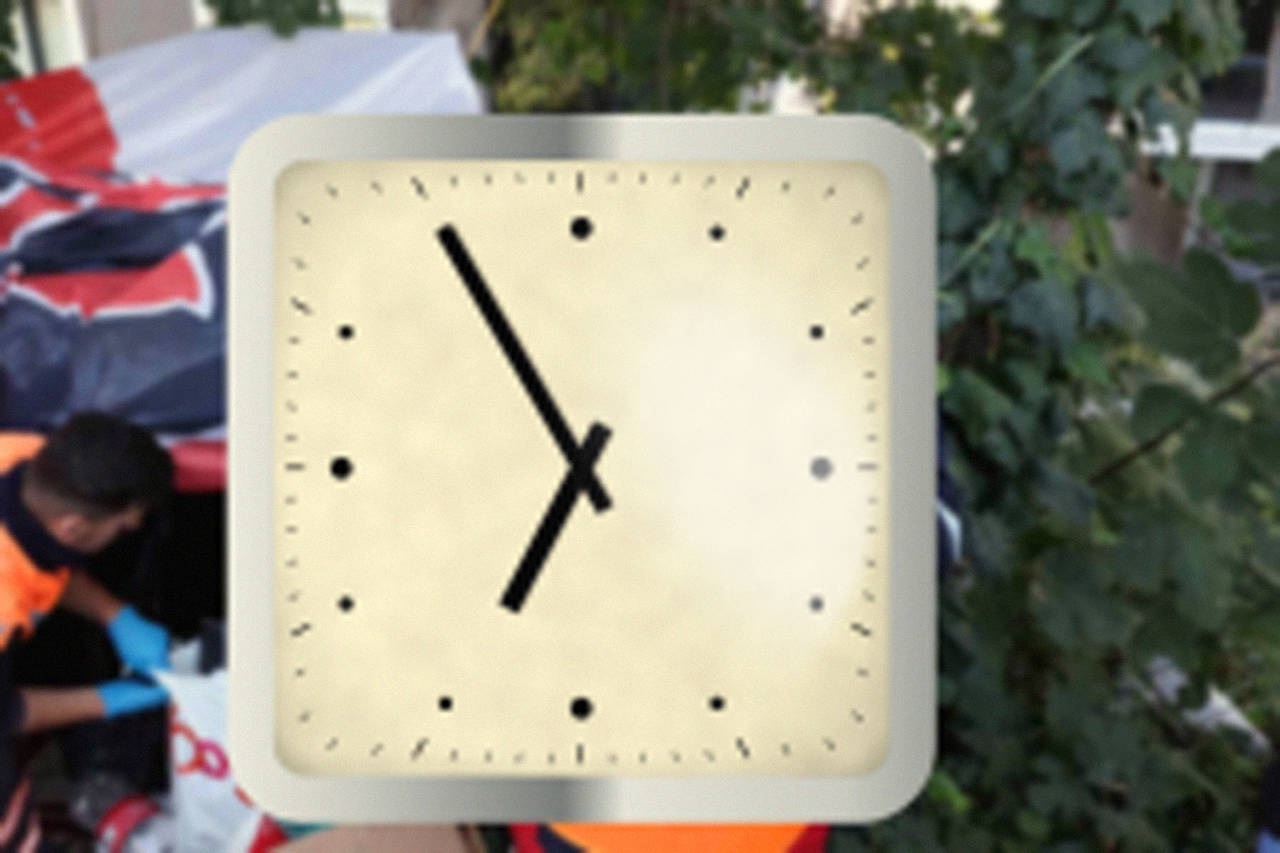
6:55
